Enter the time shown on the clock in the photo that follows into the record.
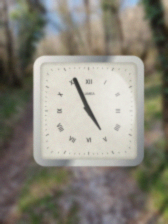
4:56
